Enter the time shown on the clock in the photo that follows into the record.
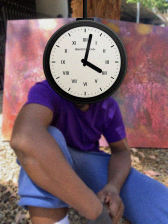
4:02
